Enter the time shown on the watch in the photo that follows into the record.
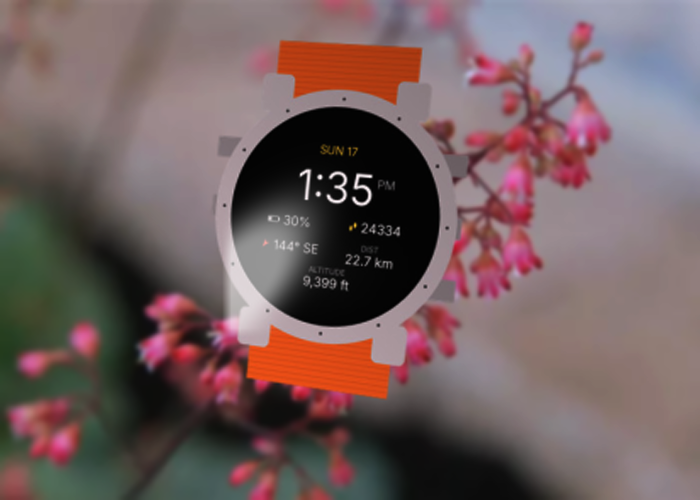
1:35
